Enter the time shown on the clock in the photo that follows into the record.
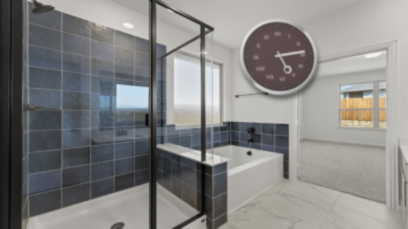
5:14
